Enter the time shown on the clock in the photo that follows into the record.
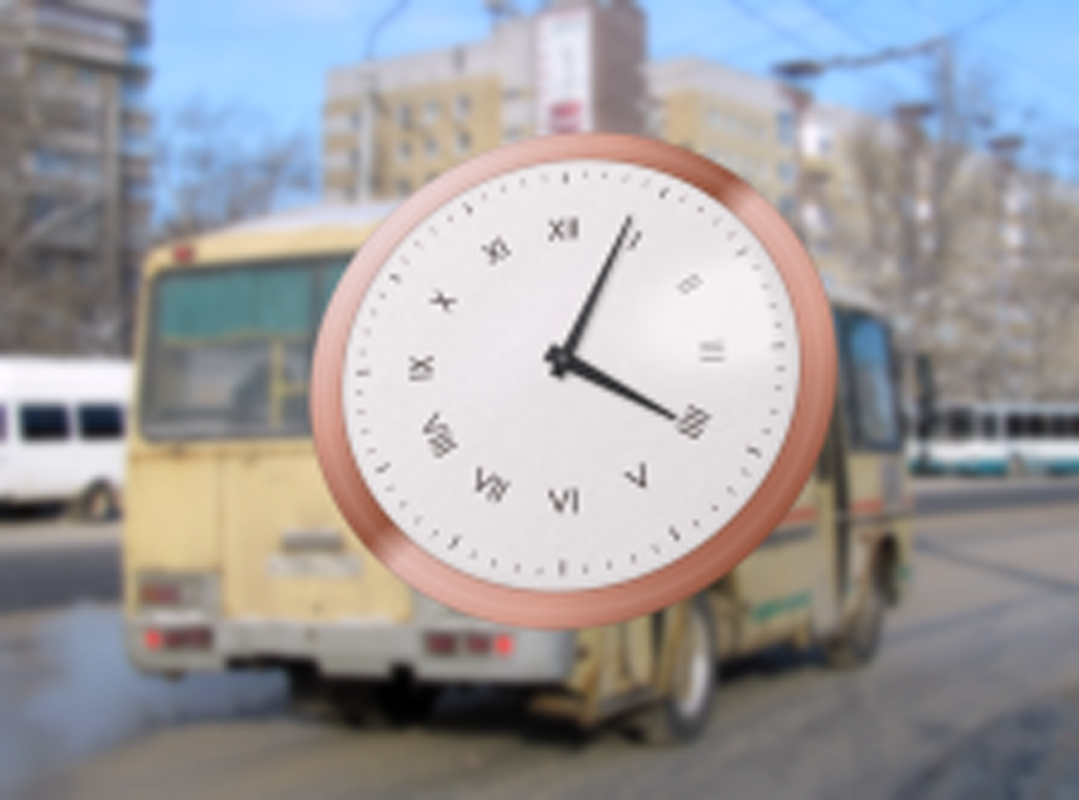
4:04
